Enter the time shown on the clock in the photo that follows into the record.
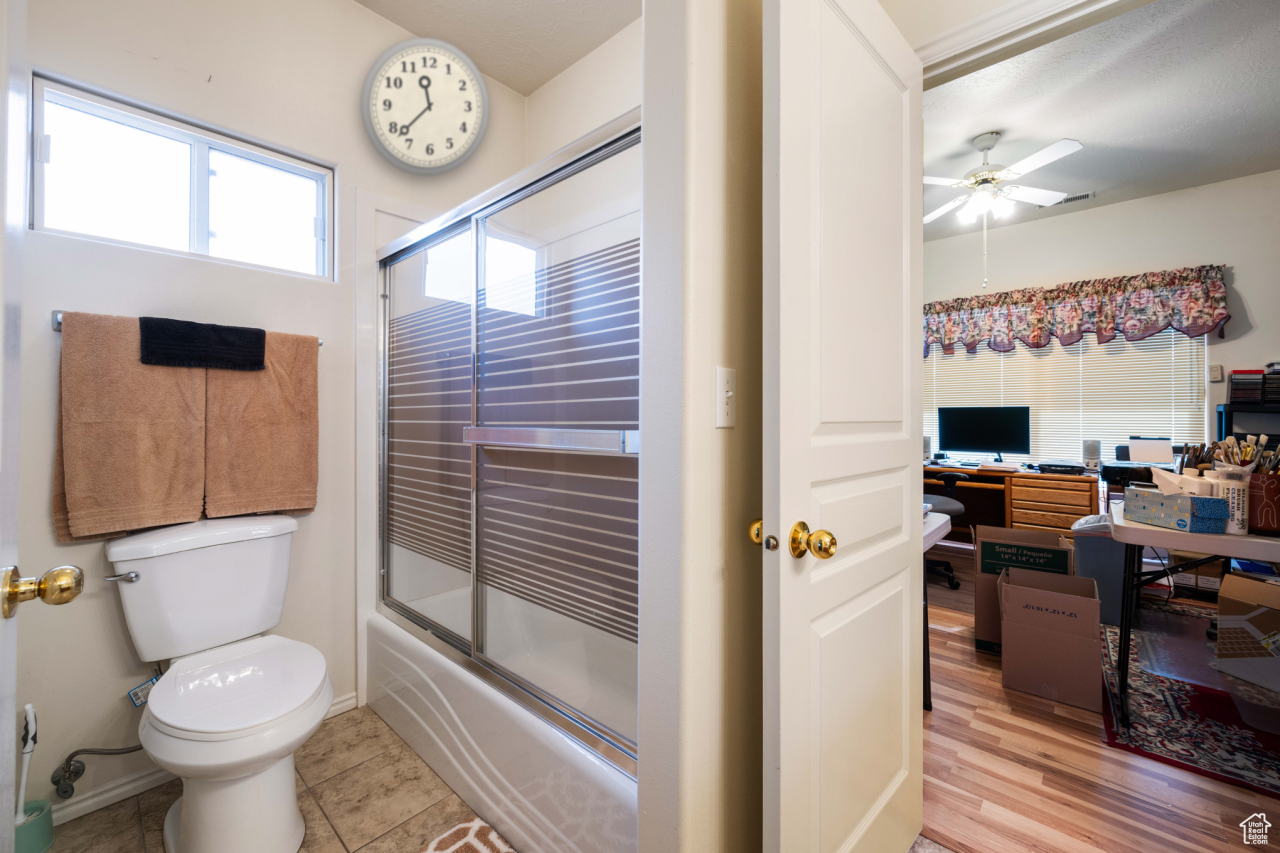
11:38
